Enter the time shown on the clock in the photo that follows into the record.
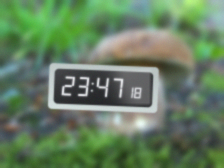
23:47:18
